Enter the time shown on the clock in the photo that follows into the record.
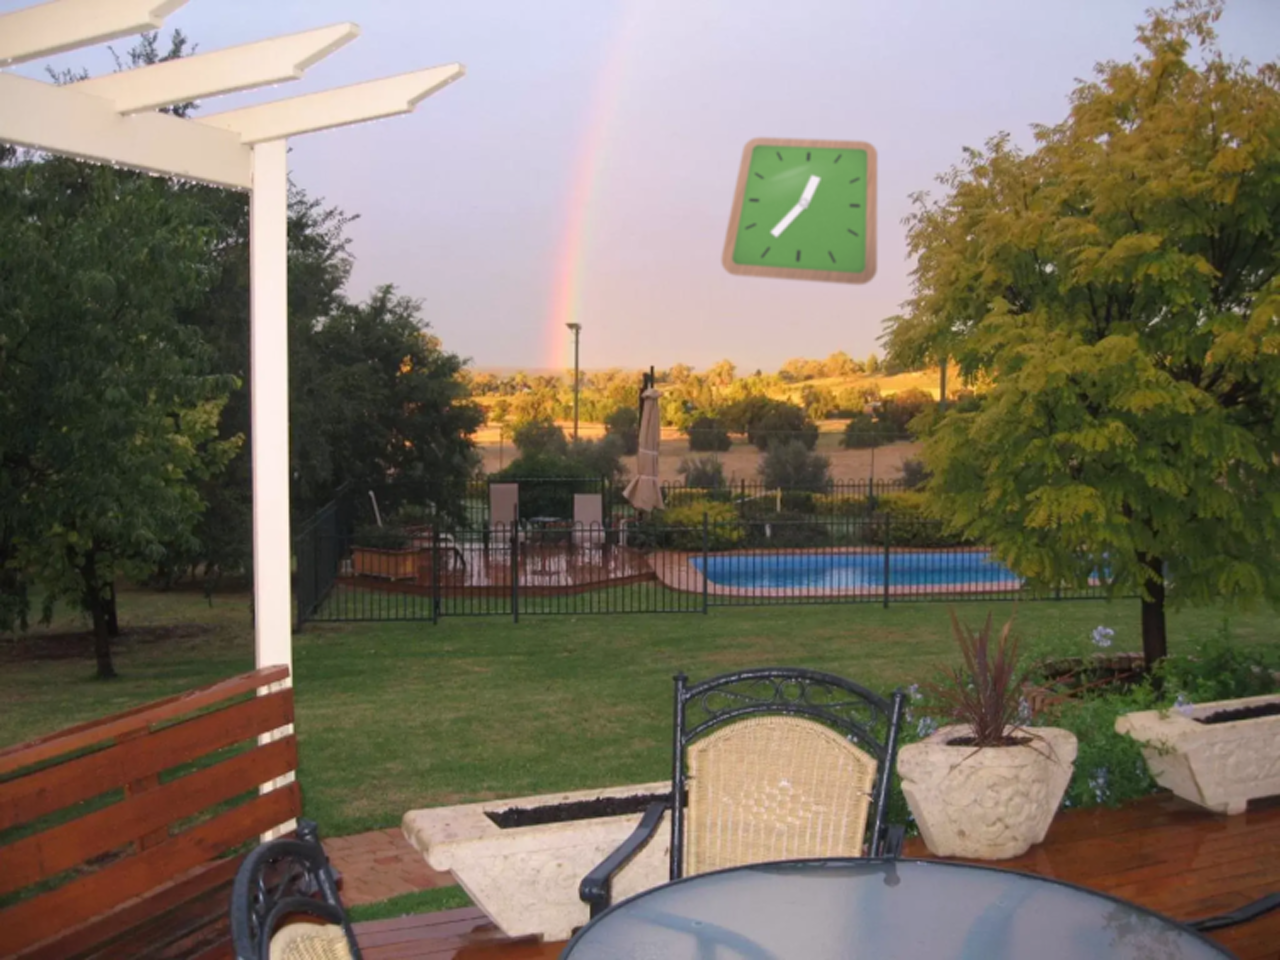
12:36
